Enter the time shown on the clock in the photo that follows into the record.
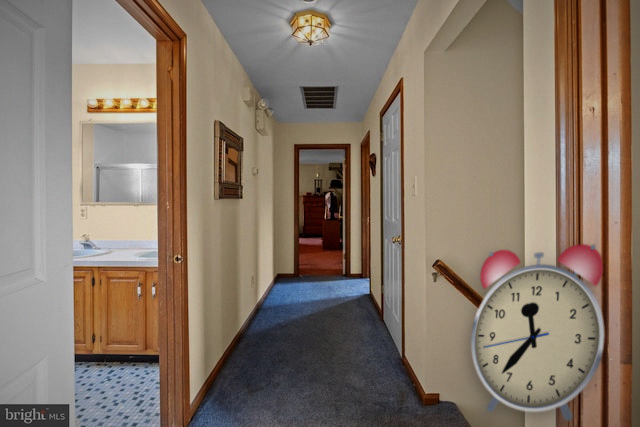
11:36:43
